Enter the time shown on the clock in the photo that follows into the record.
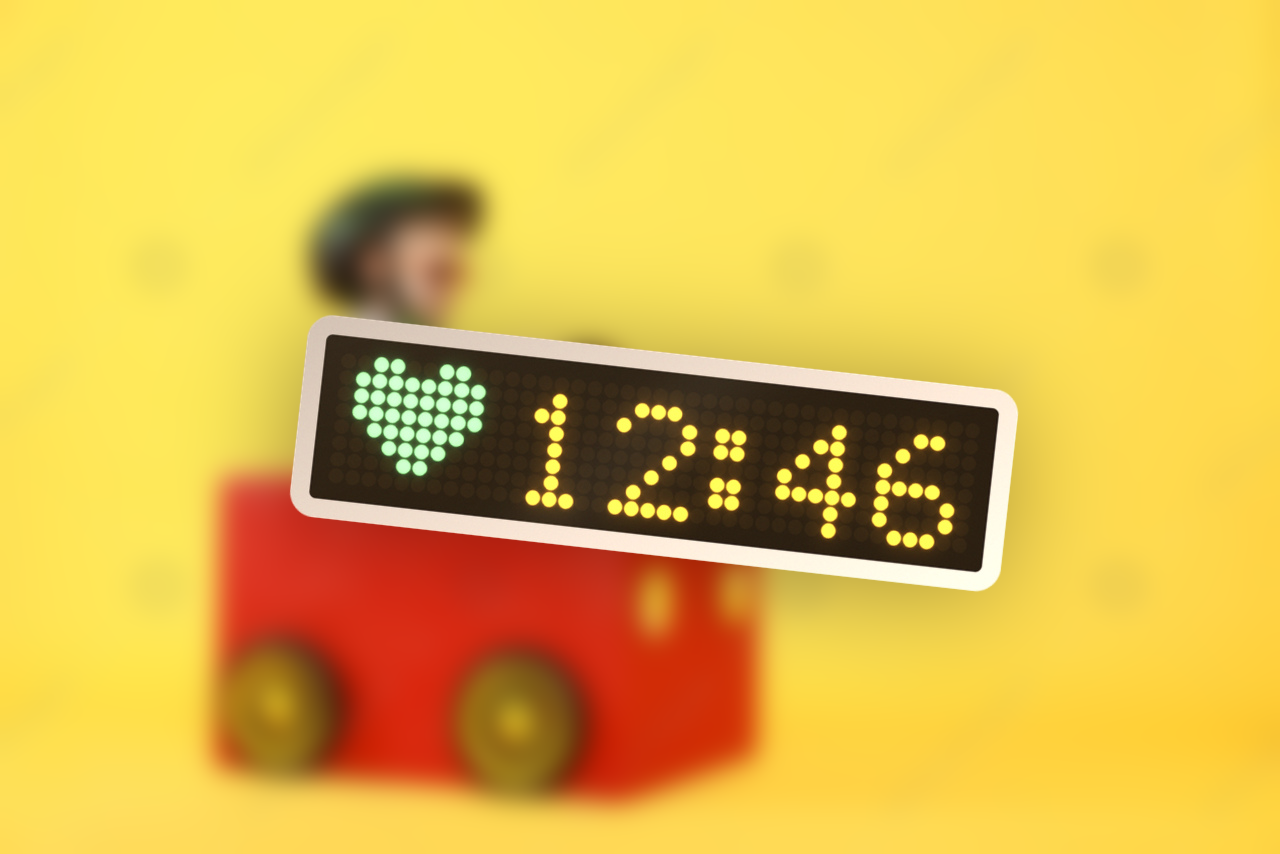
12:46
